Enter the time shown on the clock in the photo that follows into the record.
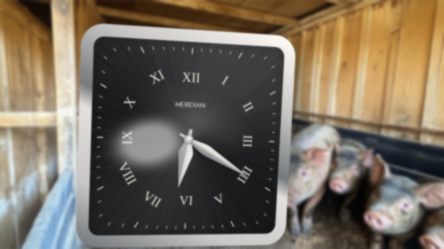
6:20
